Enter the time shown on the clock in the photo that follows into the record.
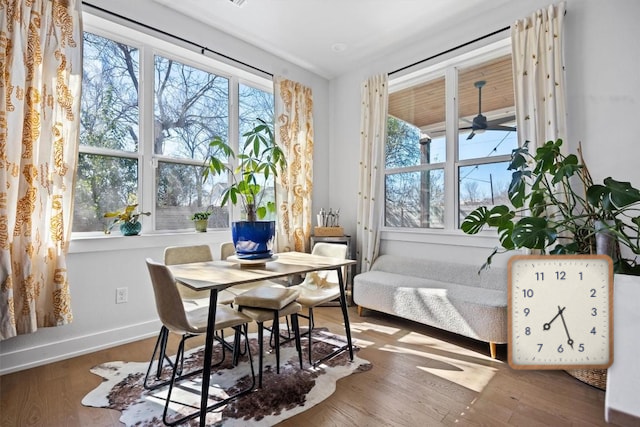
7:27
